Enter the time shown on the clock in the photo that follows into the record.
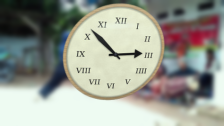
2:52
